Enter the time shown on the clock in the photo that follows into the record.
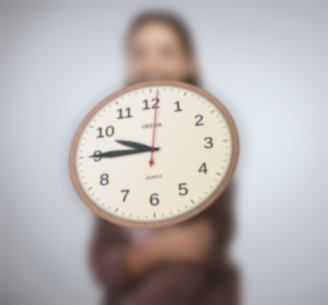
9:45:01
